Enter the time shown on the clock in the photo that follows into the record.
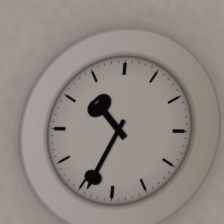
10:34
